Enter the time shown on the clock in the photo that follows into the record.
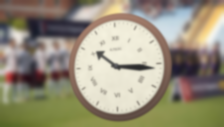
10:16
